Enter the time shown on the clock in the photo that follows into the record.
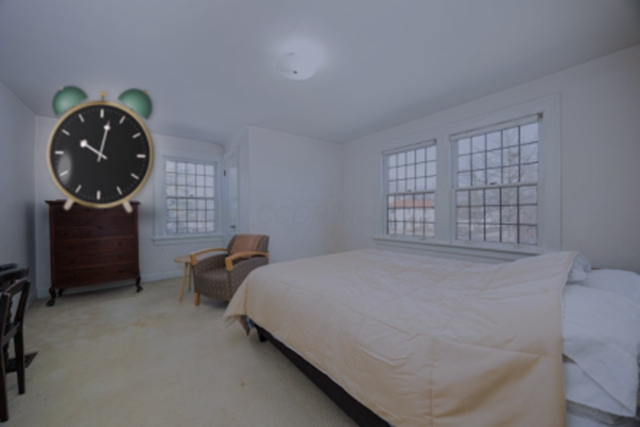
10:02
